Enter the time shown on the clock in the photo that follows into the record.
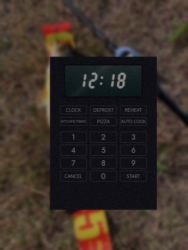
12:18
